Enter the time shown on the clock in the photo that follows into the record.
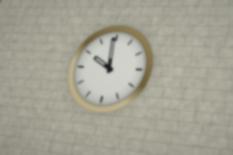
9:59
